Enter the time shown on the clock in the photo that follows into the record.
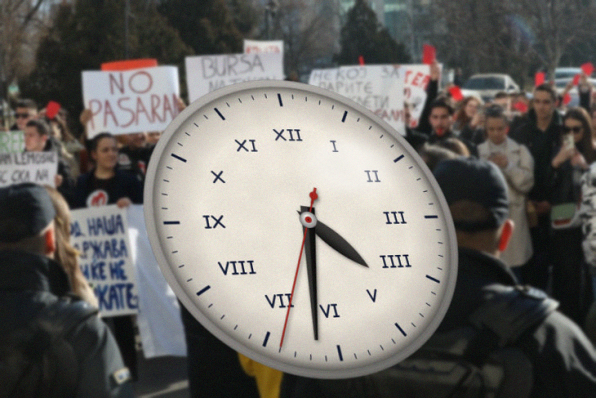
4:31:34
